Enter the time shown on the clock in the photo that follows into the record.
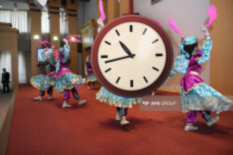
10:43
